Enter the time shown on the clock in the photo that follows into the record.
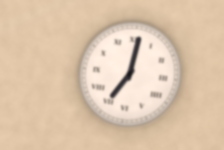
7:01
